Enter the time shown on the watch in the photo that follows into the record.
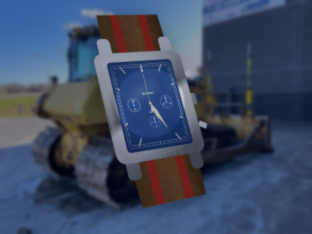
5:26
